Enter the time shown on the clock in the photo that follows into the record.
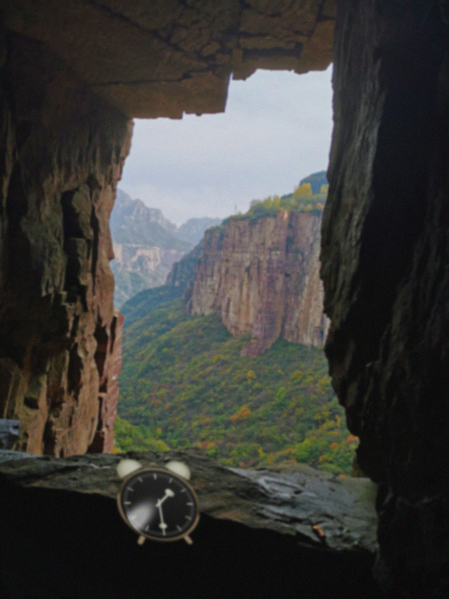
1:30
